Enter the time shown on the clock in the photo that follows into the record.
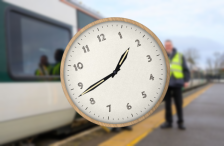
1:43
